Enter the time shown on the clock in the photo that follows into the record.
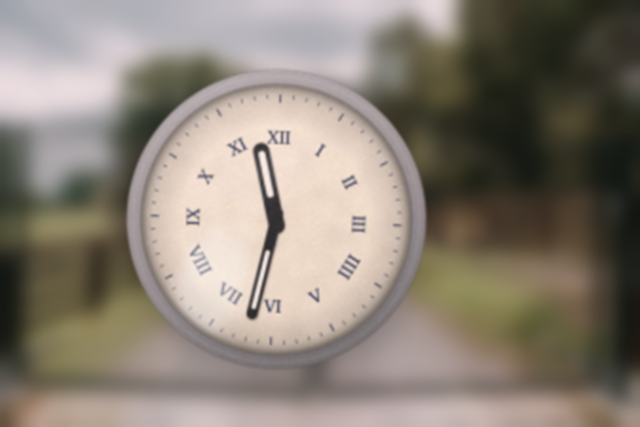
11:32
